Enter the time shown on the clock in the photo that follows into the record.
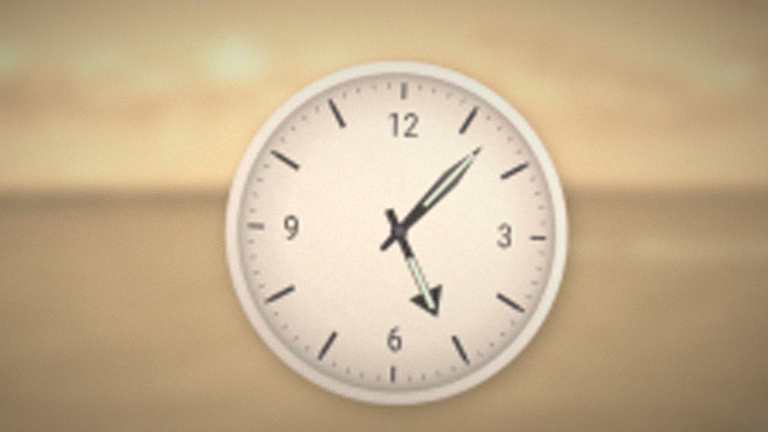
5:07
